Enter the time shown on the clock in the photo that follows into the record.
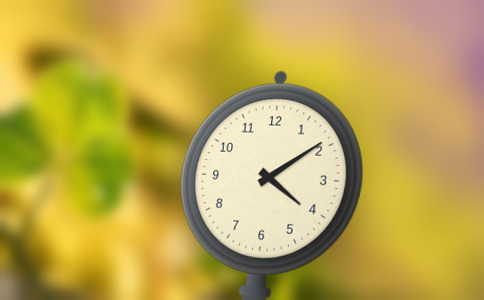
4:09
